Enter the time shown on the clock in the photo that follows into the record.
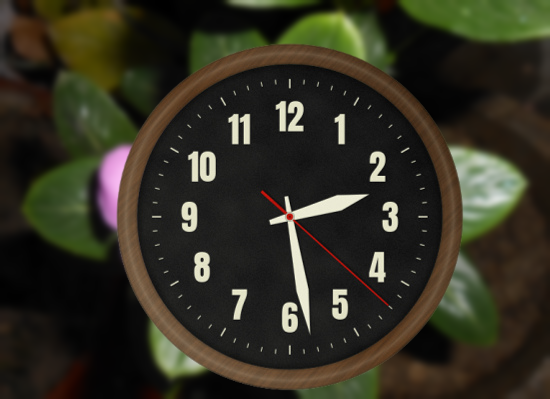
2:28:22
